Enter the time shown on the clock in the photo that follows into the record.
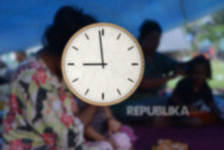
8:59
